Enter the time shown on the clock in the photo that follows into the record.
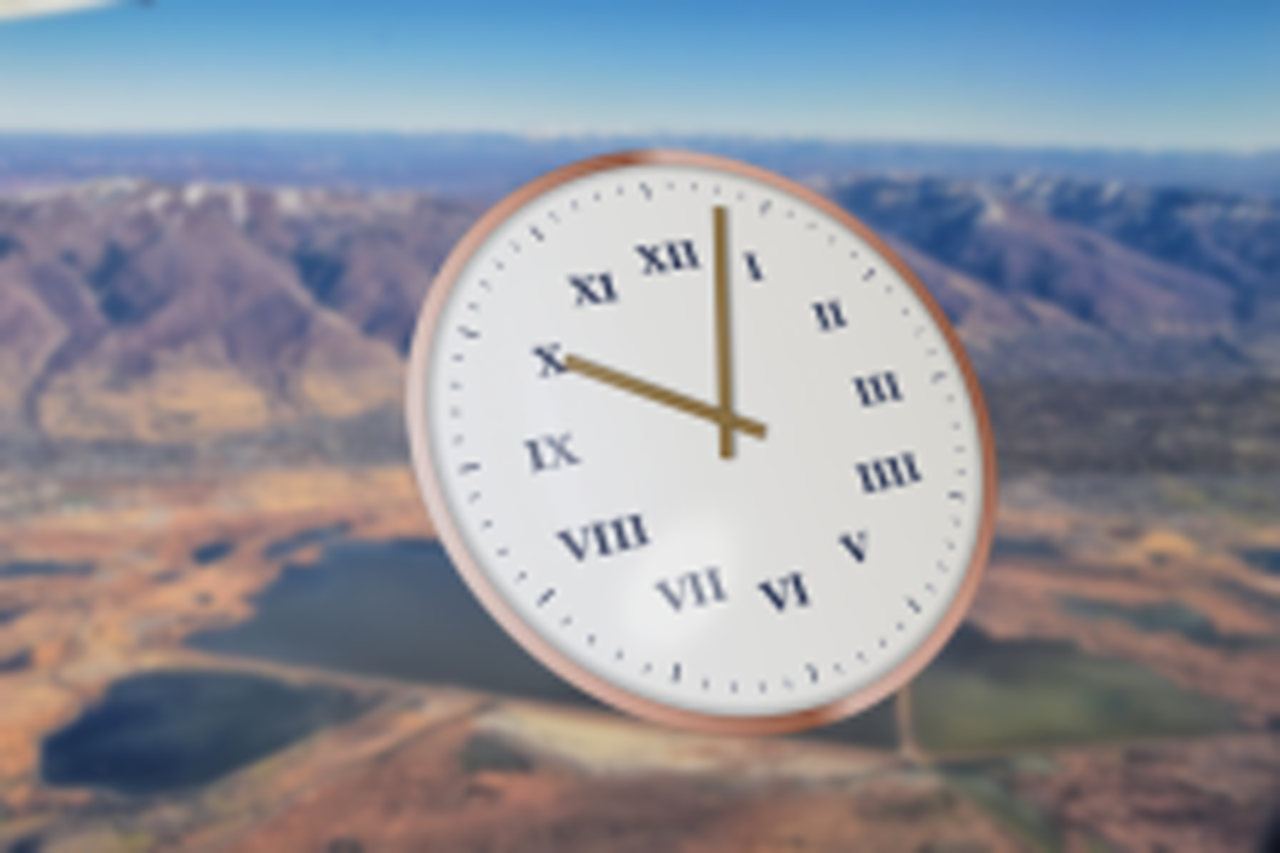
10:03
